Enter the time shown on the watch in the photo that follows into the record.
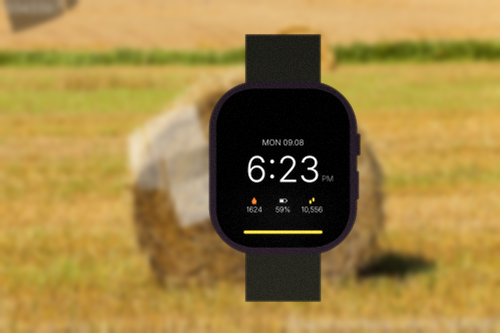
6:23
